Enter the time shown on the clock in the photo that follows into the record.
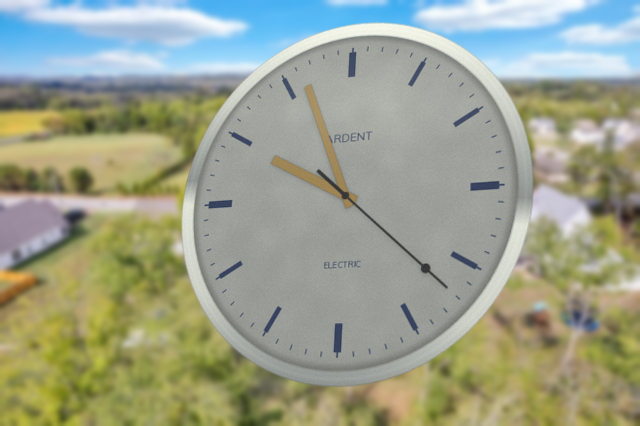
9:56:22
